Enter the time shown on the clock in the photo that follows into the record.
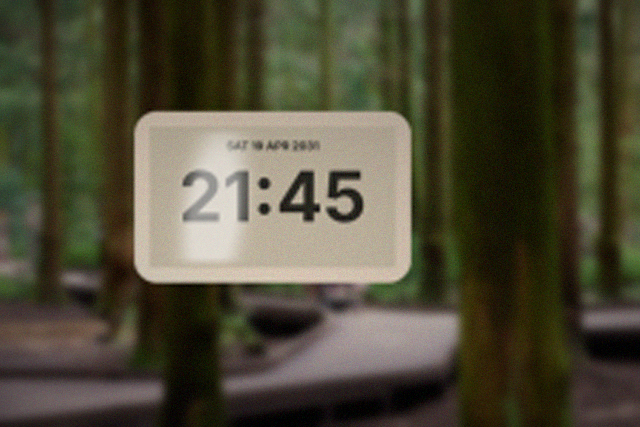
21:45
